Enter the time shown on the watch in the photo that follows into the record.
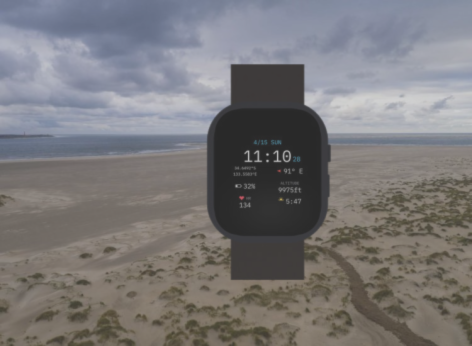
11:10
